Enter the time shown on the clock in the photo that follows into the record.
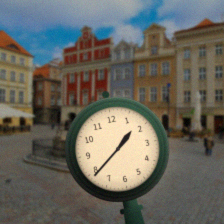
1:39
